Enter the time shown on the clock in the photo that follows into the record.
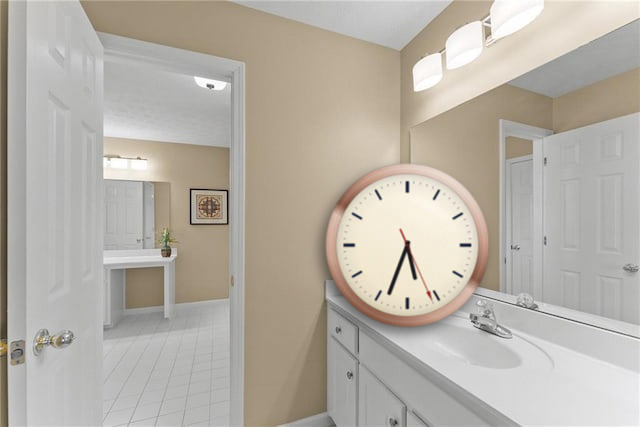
5:33:26
